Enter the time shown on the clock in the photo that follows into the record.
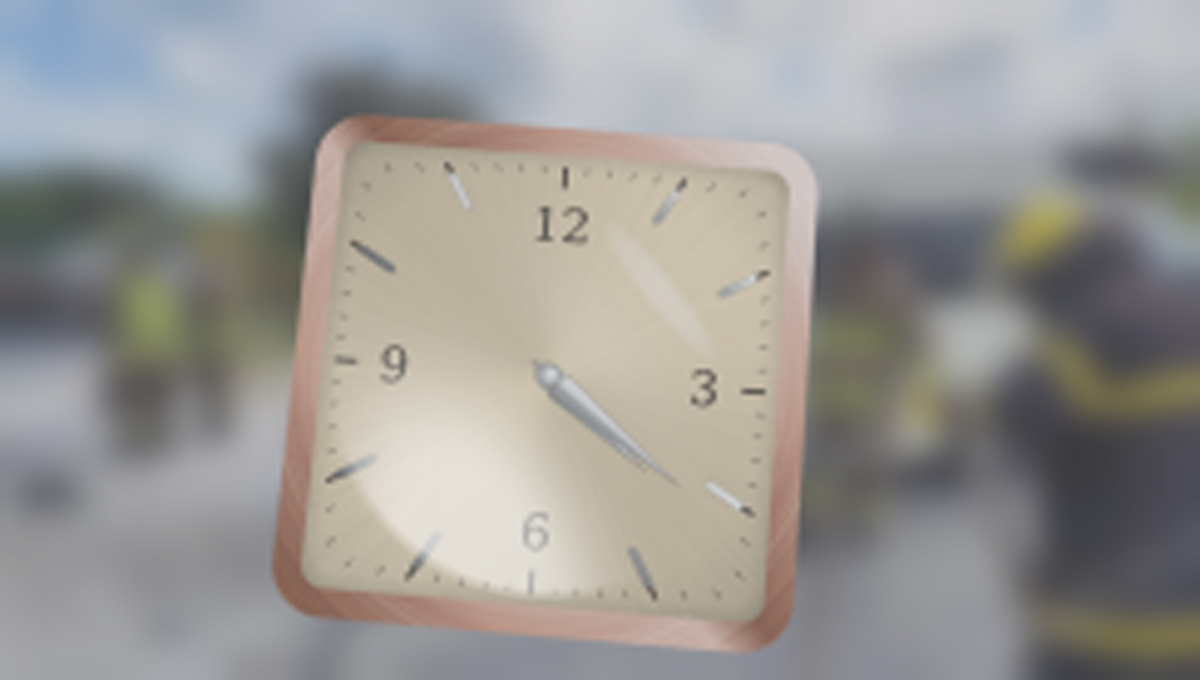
4:21
